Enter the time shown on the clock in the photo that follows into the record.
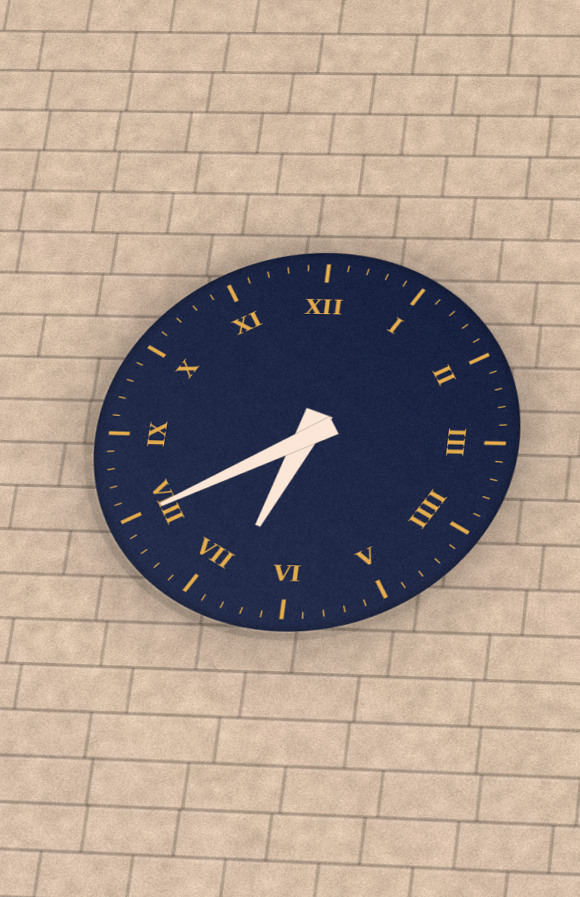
6:40
